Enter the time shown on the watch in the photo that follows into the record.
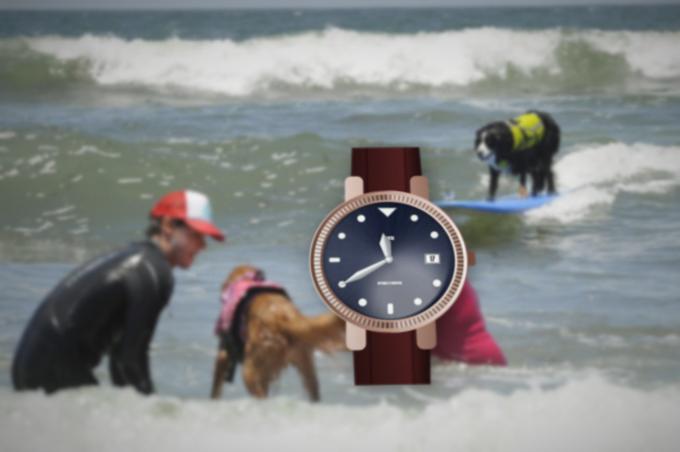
11:40
